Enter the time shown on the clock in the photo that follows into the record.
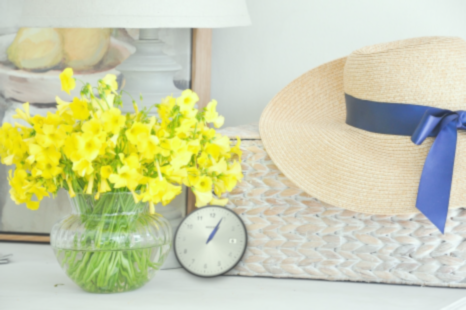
1:04
